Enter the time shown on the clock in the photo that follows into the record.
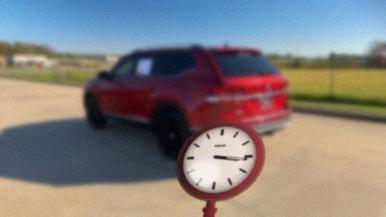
3:16
